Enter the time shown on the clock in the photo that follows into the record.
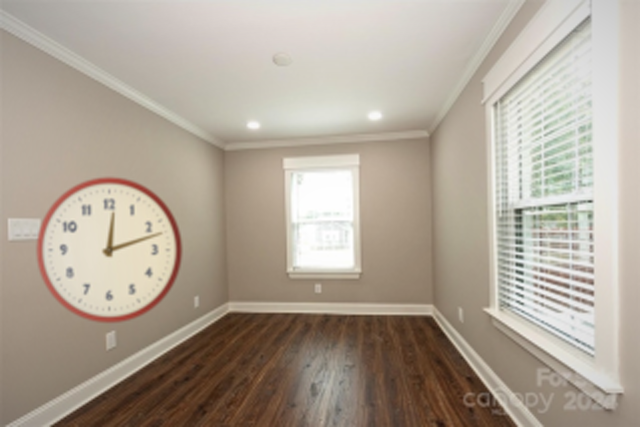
12:12
